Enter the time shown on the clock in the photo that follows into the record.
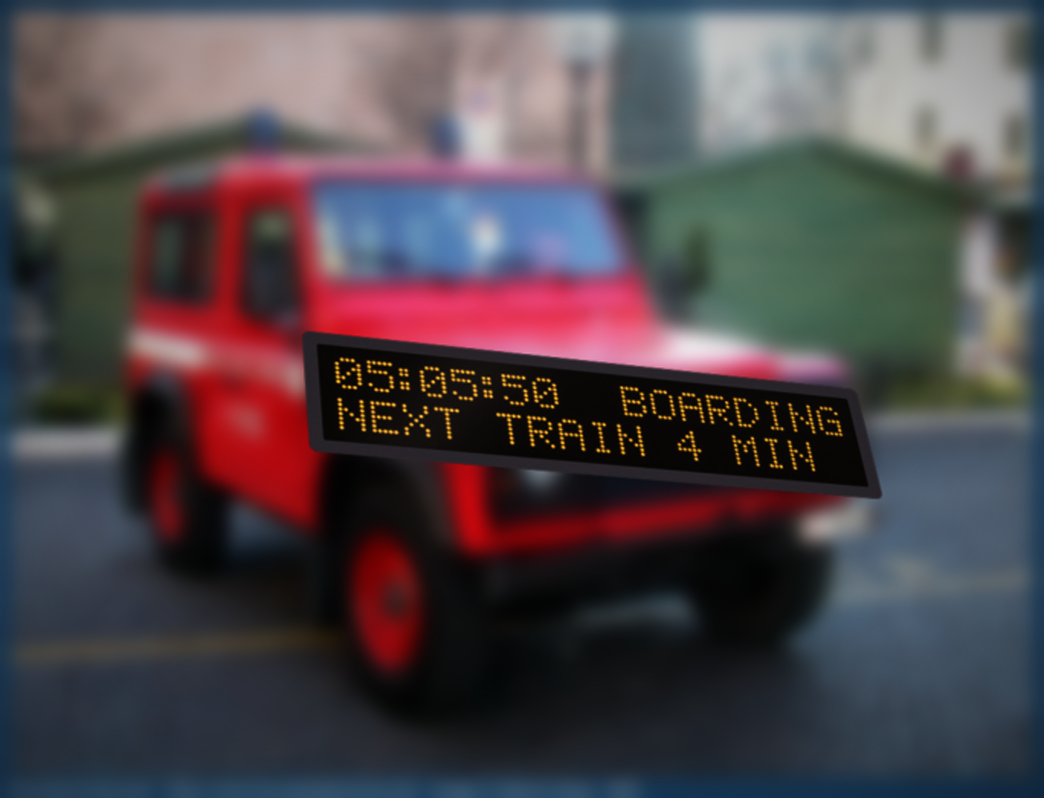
5:05:50
